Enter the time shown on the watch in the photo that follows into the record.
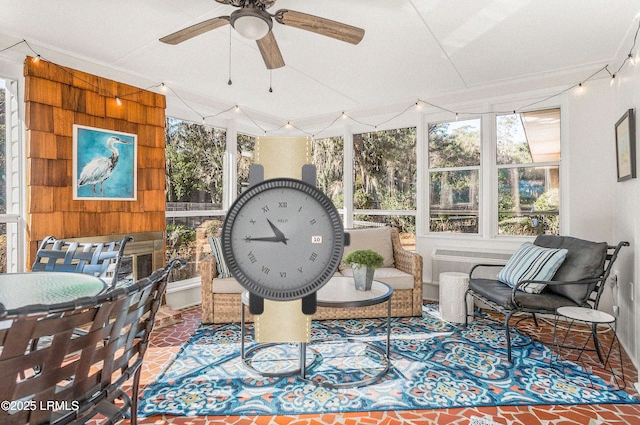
10:45
